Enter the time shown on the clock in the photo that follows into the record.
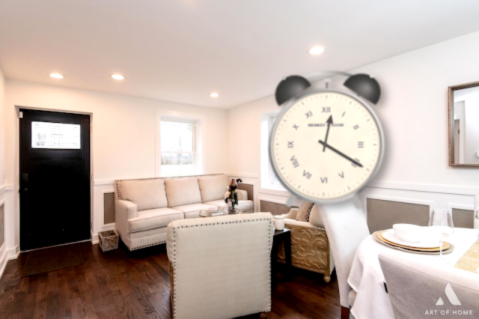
12:20
